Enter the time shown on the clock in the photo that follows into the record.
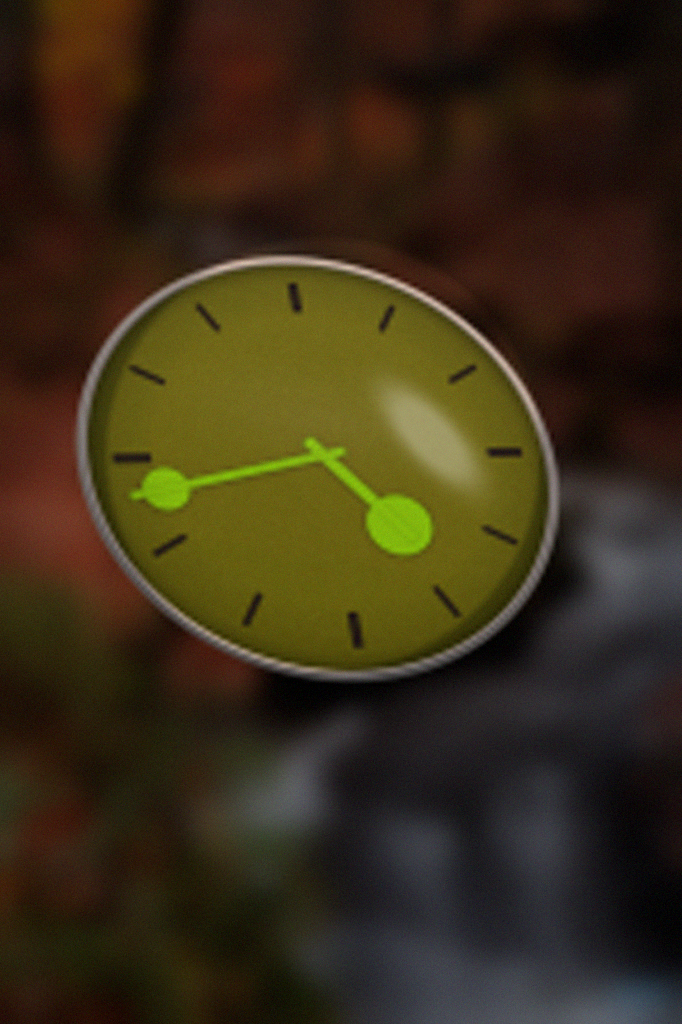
4:43
